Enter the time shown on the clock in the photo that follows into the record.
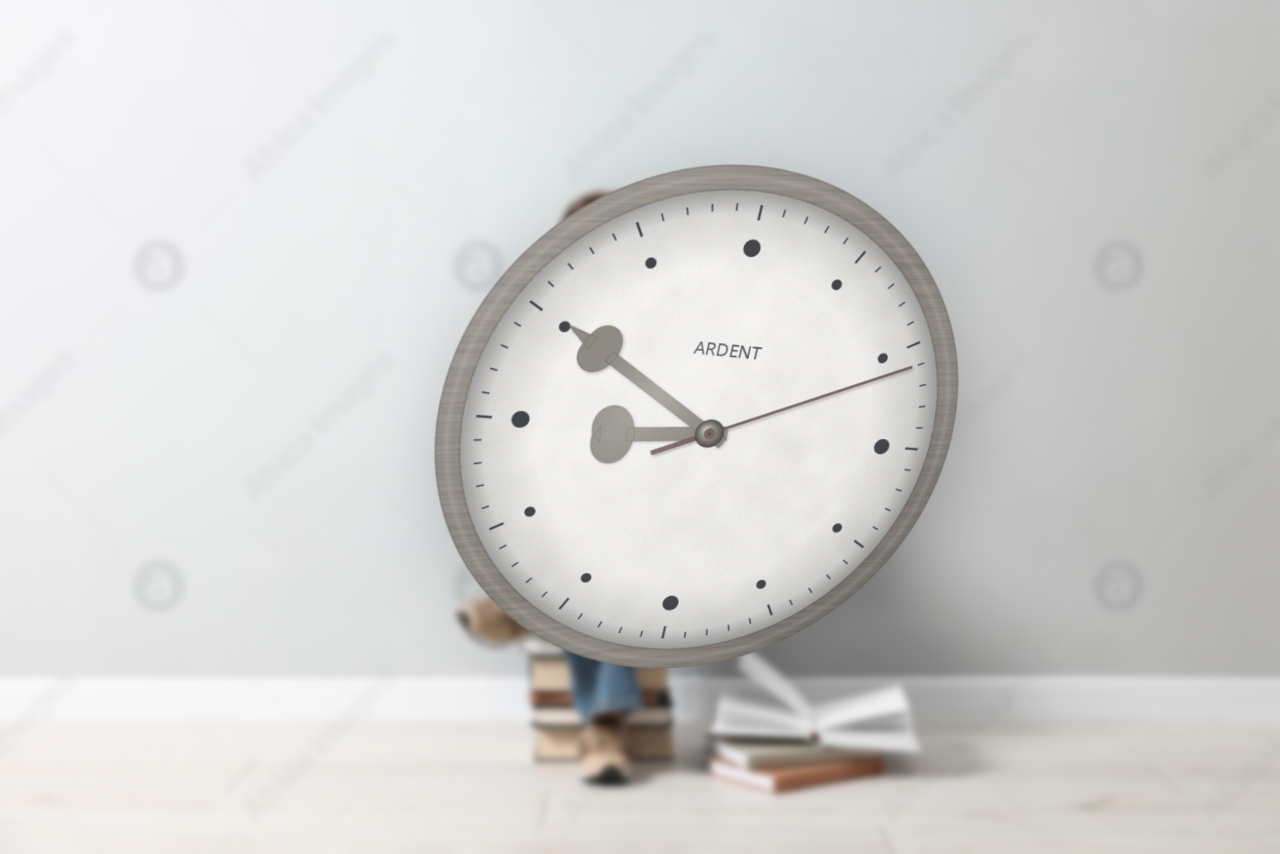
8:50:11
